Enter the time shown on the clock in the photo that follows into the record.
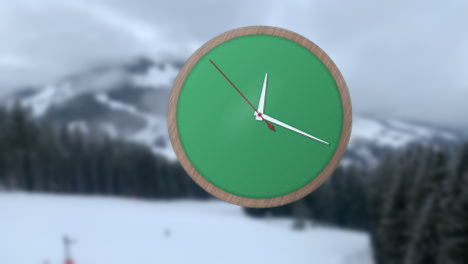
12:18:53
